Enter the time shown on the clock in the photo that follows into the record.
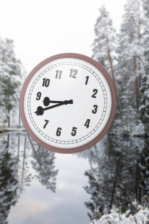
8:40
